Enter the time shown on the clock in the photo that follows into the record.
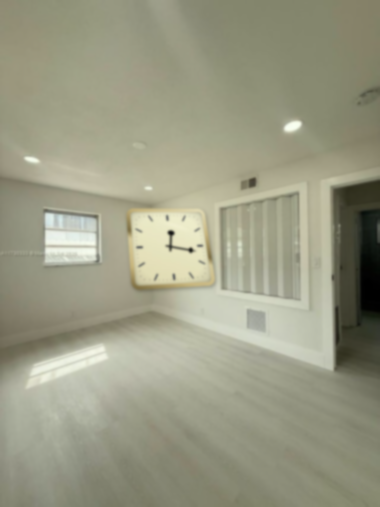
12:17
